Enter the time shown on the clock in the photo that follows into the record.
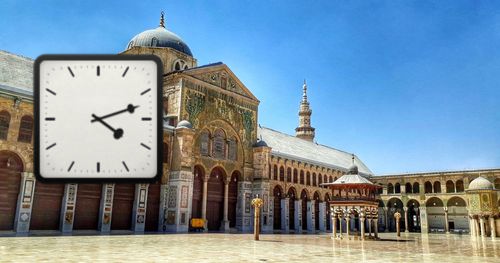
4:12
